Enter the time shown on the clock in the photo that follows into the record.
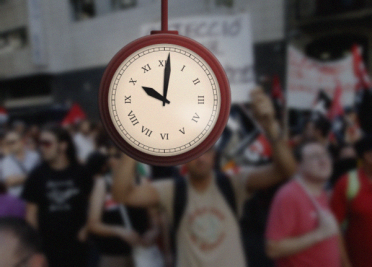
10:01
